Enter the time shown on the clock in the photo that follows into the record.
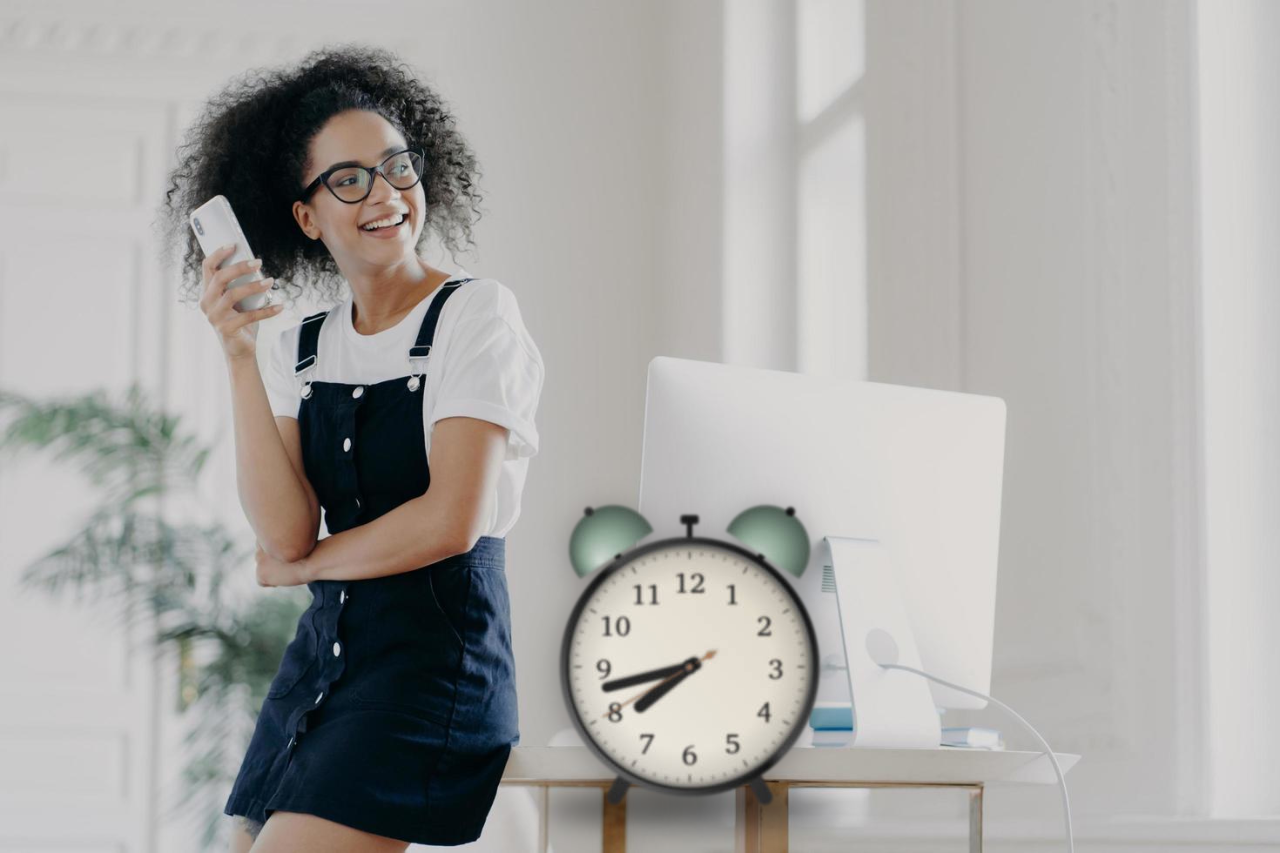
7:42:40
